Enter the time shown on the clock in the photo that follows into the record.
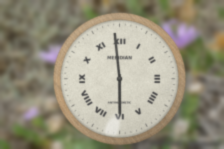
5:59
